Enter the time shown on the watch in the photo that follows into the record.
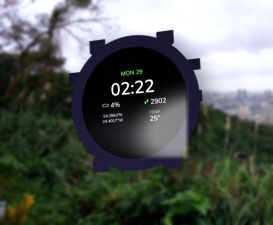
2:22
